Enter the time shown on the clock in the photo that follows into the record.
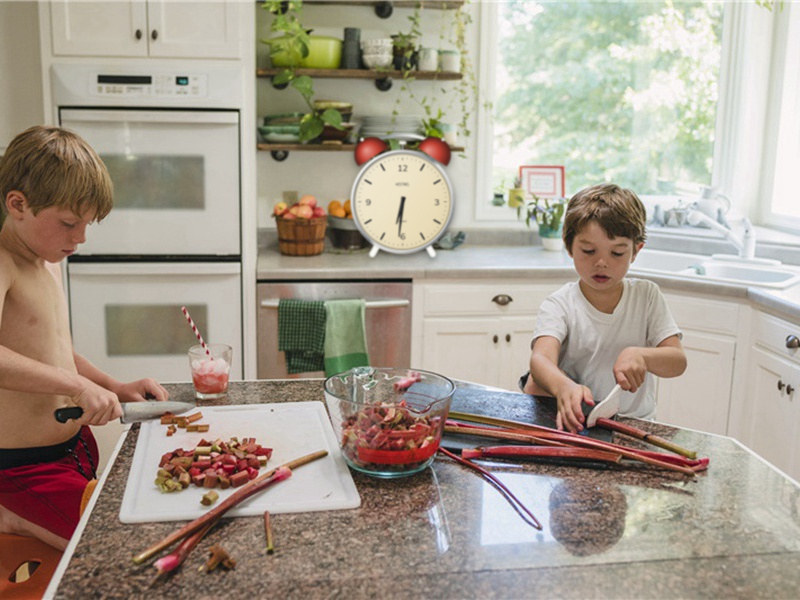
6:31
